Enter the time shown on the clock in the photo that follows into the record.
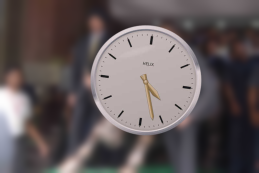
4:27
